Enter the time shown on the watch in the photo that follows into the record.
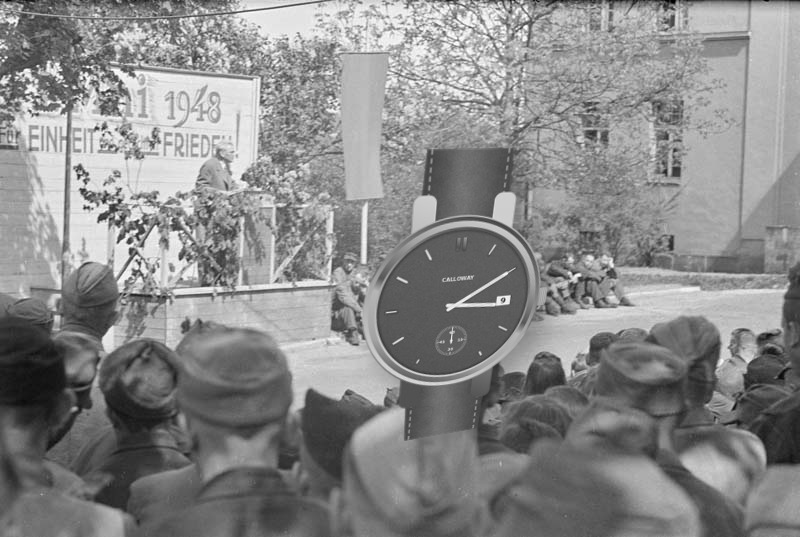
3:10
